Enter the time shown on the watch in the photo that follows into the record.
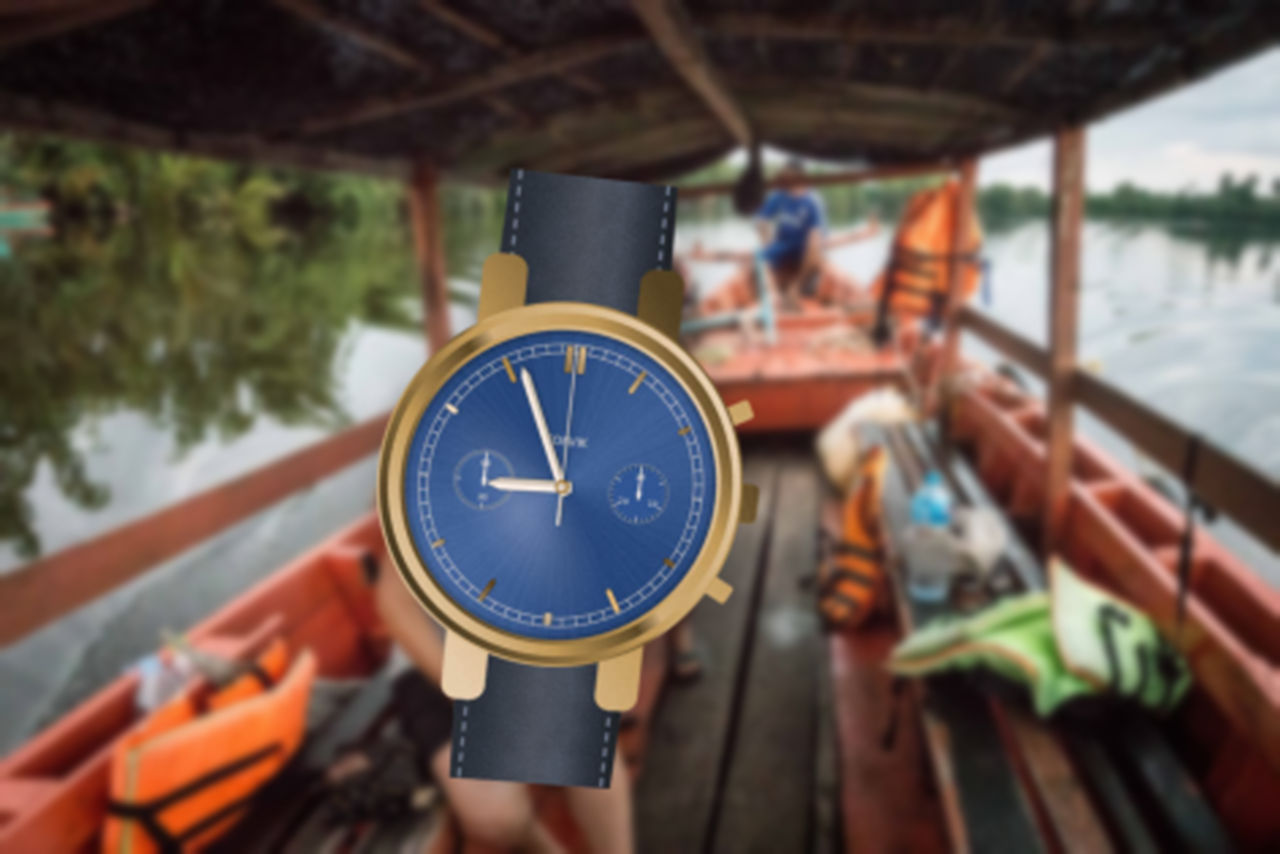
8:56
